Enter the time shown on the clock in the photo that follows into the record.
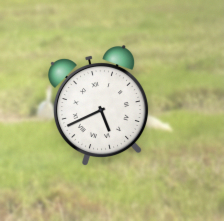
5:43
